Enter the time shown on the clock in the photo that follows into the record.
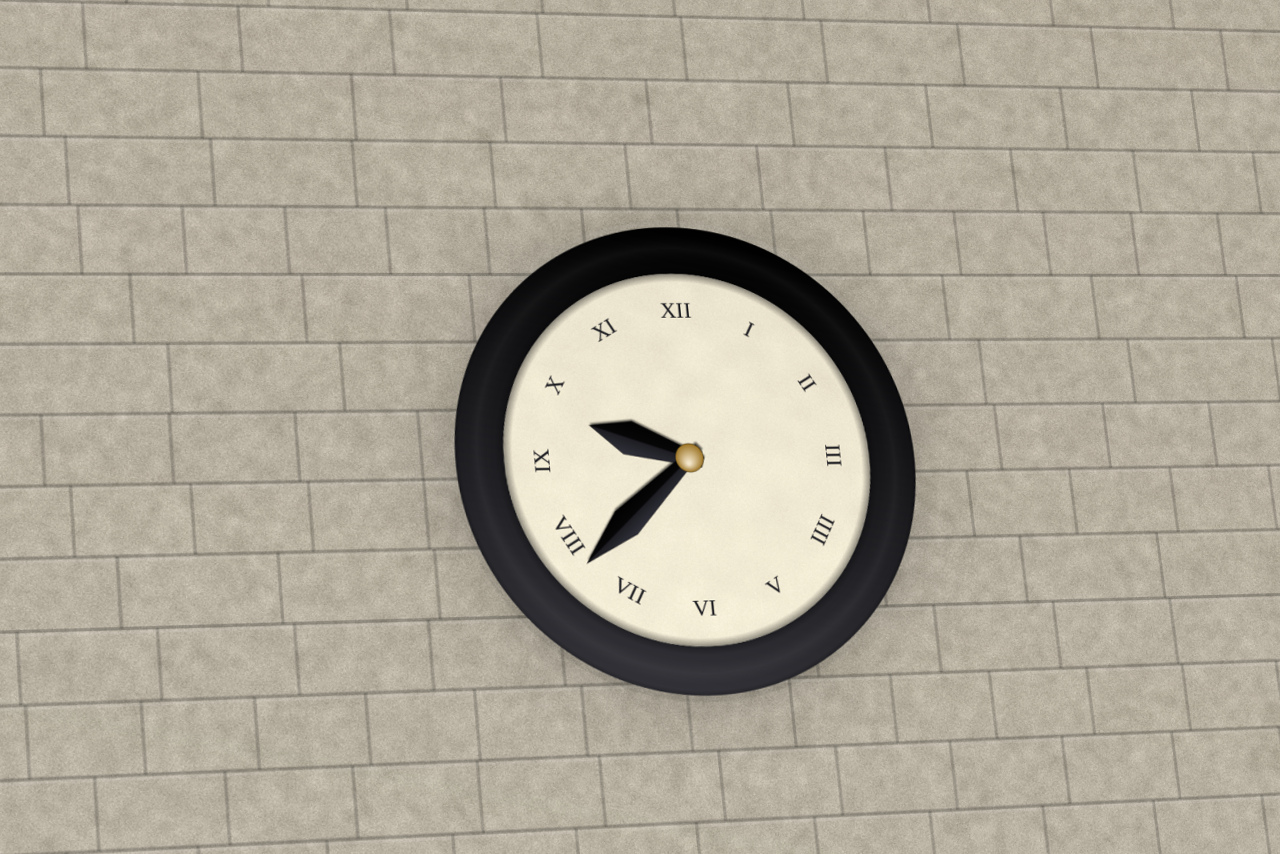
9:38
